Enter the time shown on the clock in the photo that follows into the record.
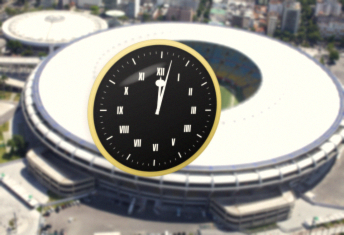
12:02
